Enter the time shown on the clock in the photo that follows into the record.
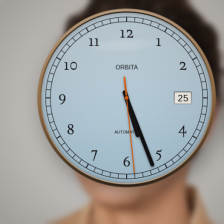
5:26:29
